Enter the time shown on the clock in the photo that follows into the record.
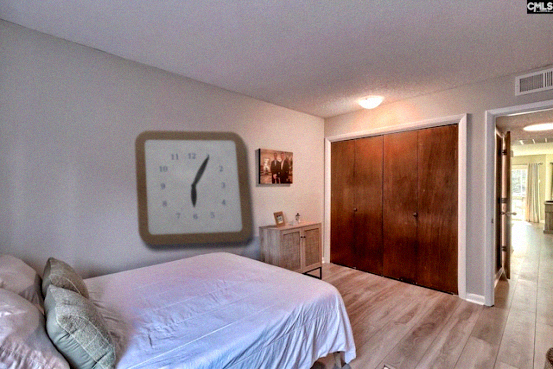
6:05
